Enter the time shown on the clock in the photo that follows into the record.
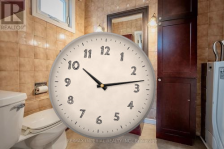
10:13
